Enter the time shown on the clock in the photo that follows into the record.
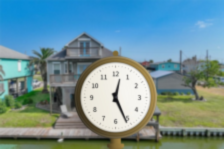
12:26
